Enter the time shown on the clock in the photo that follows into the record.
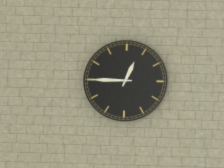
12:45
